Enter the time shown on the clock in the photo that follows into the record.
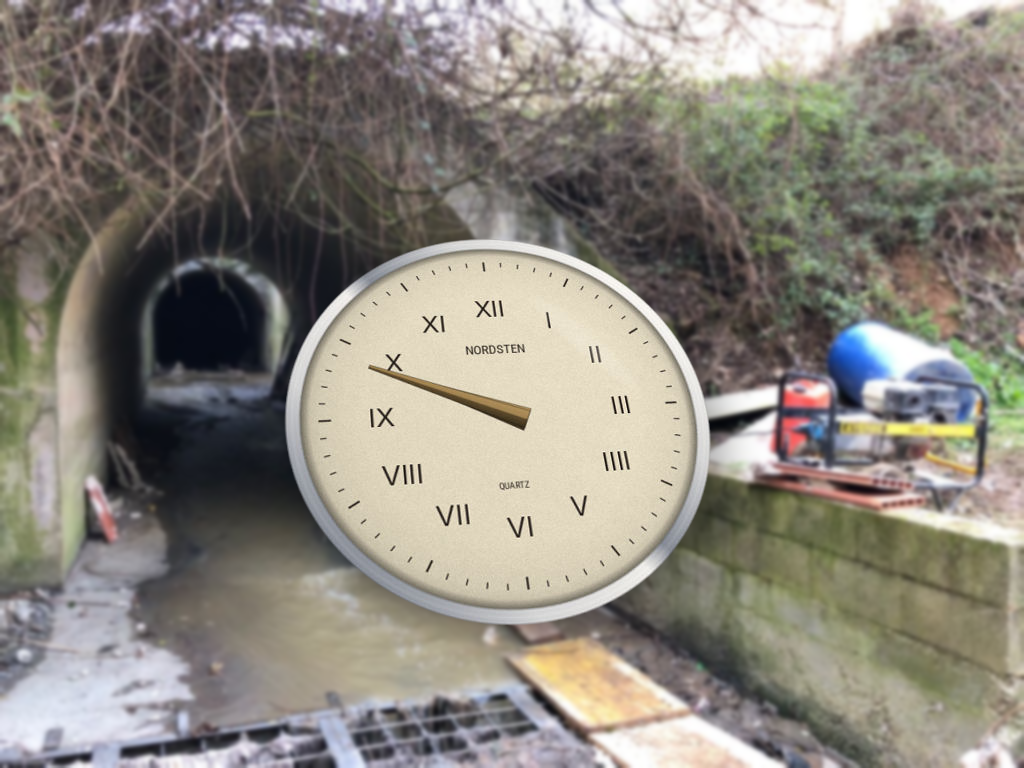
9:49
